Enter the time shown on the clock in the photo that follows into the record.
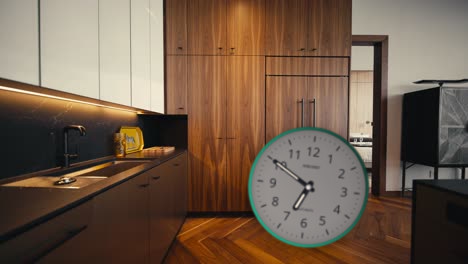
6:50
